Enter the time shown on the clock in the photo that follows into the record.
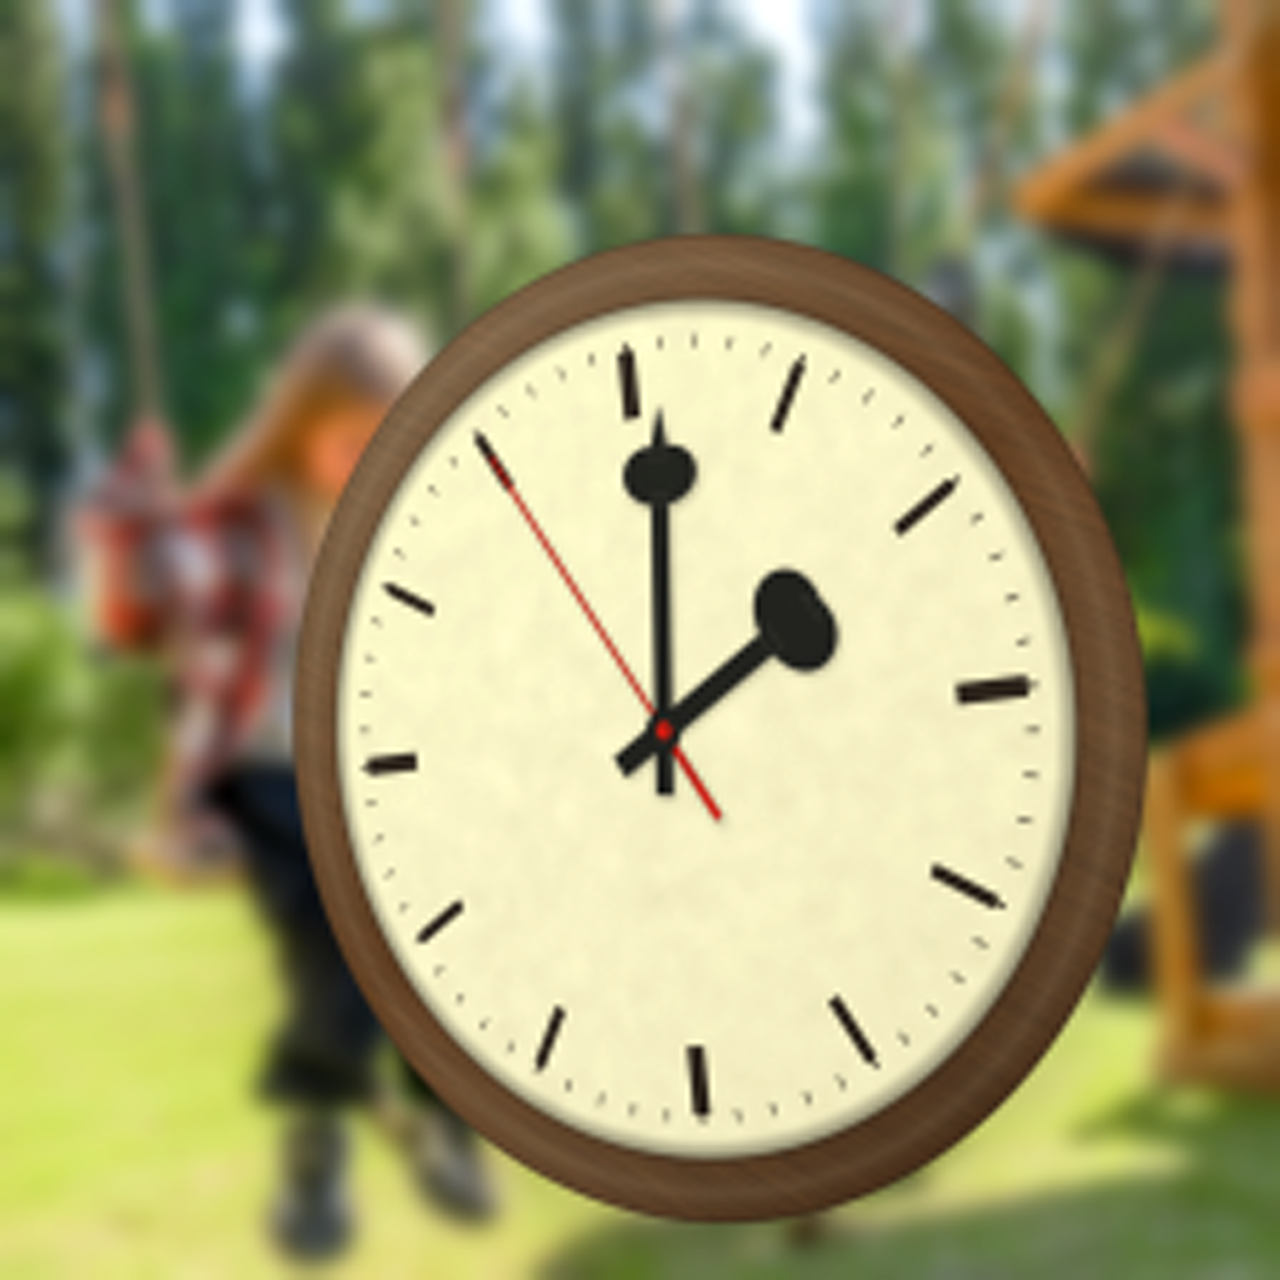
2:00:55
